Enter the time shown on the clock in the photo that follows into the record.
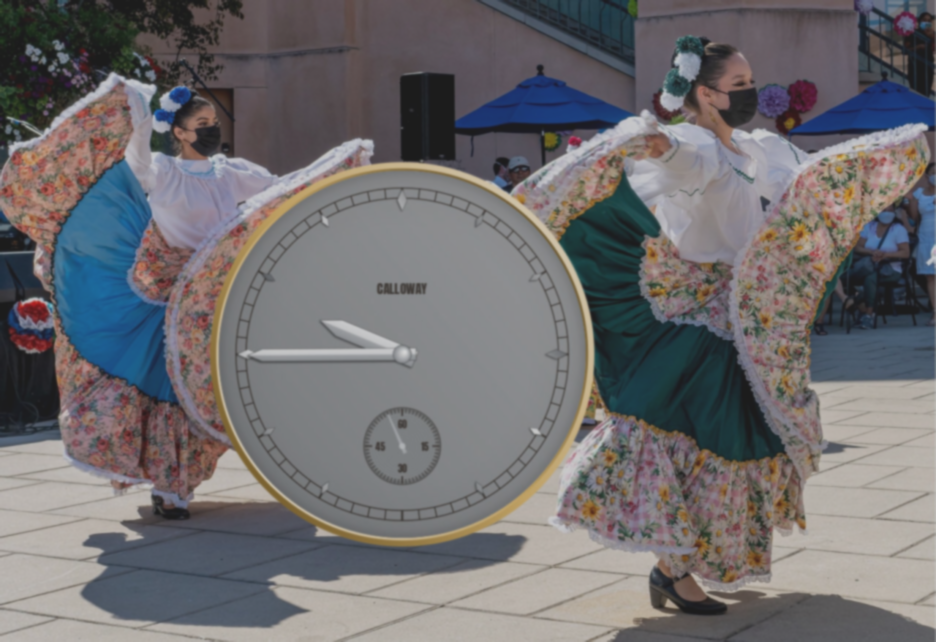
9:44:56
